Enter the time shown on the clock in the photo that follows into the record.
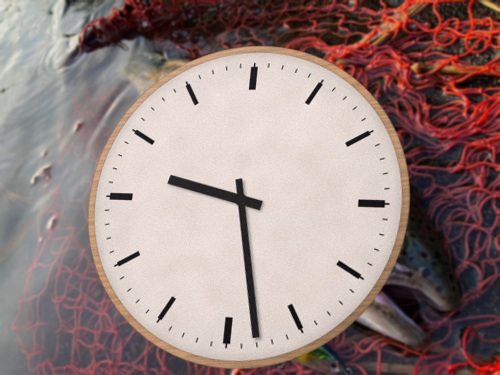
9:28
